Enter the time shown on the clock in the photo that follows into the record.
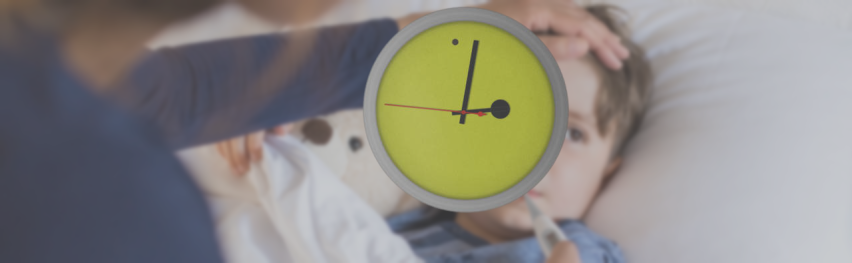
3:02:47
